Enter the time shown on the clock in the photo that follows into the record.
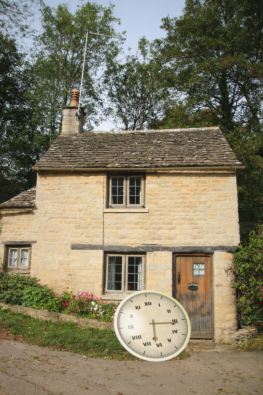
6:16
